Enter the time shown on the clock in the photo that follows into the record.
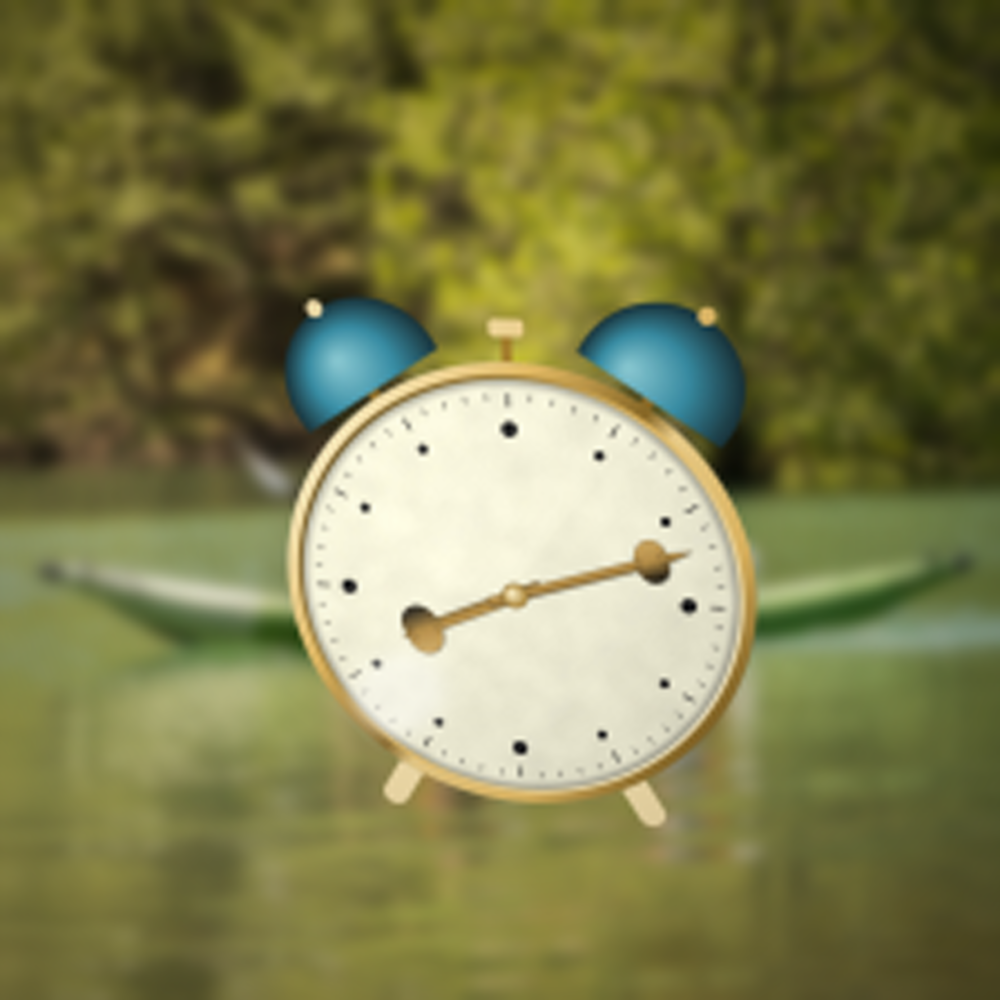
8:12
